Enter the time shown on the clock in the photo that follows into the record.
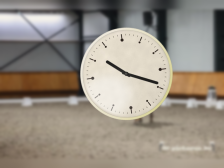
10:19
